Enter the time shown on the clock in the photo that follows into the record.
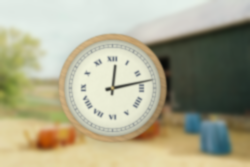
12:13
